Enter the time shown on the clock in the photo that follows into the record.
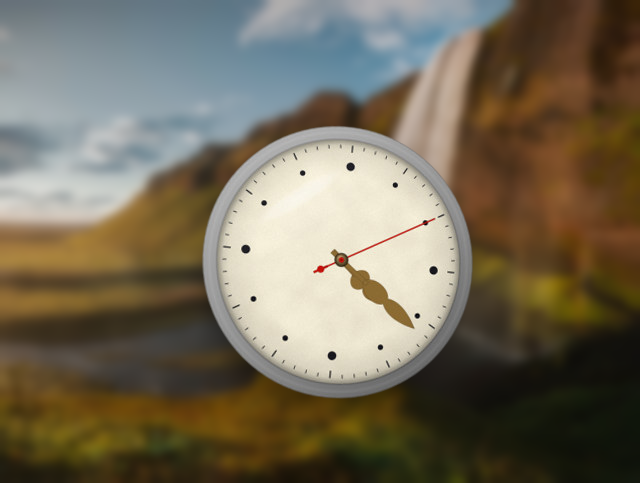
4:21:10
